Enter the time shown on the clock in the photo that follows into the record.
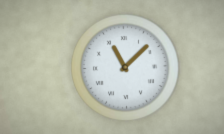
11:08
